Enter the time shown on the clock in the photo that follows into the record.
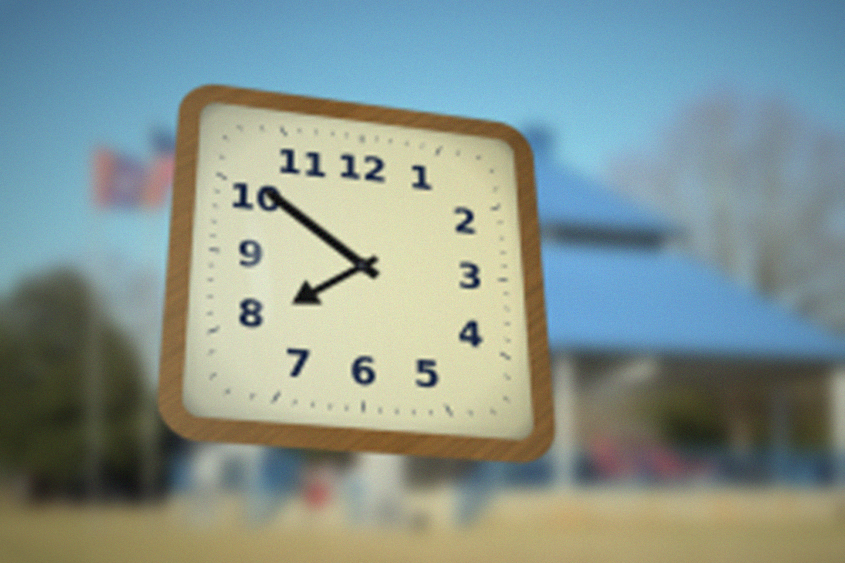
7:51
